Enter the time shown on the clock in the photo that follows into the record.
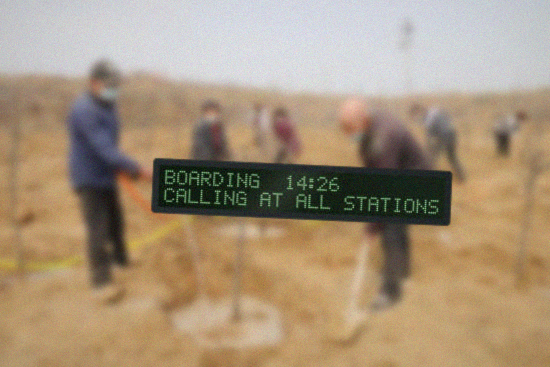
14:26
